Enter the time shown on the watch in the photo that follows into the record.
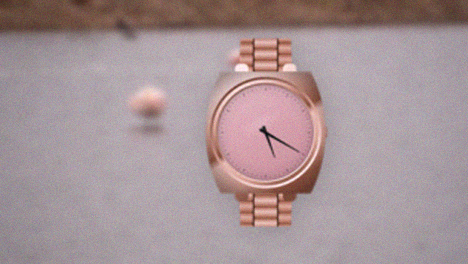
5:20
